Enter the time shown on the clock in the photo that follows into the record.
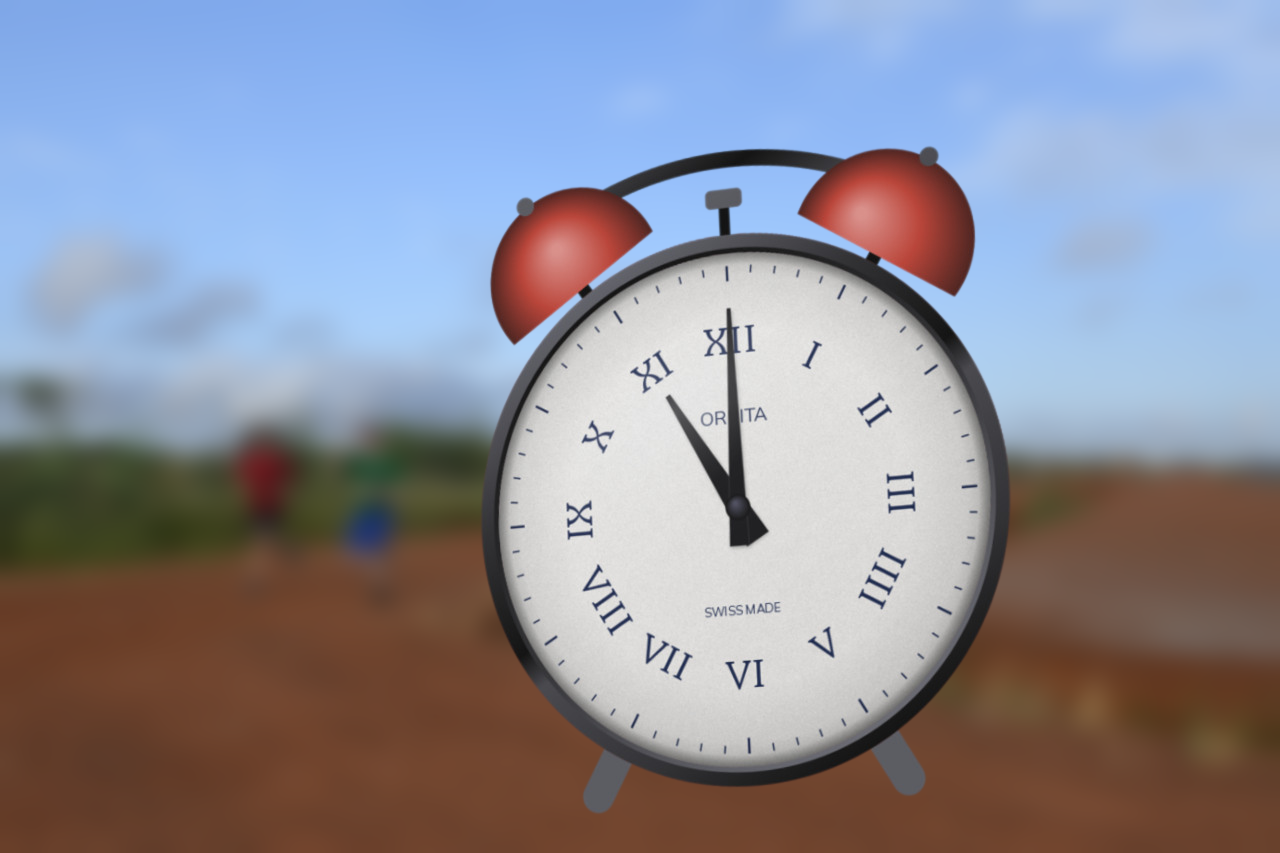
11:00
